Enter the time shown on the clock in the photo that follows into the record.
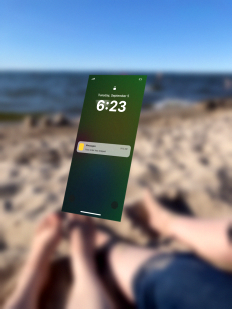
6:23
